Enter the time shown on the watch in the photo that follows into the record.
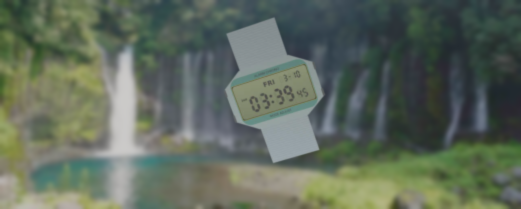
3:39:45
